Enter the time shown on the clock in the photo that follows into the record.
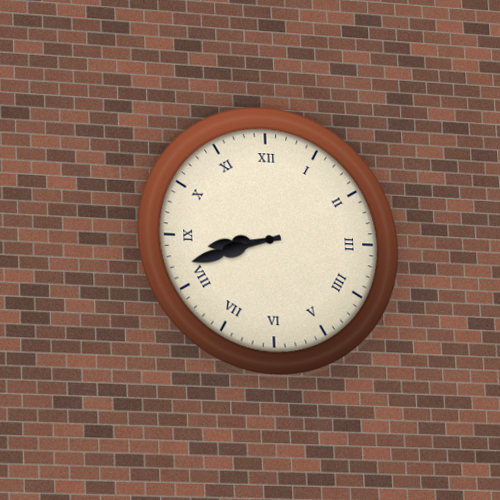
8:42
